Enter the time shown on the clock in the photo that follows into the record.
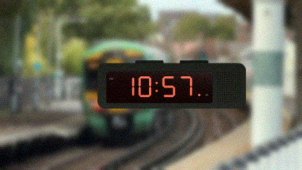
10:57
